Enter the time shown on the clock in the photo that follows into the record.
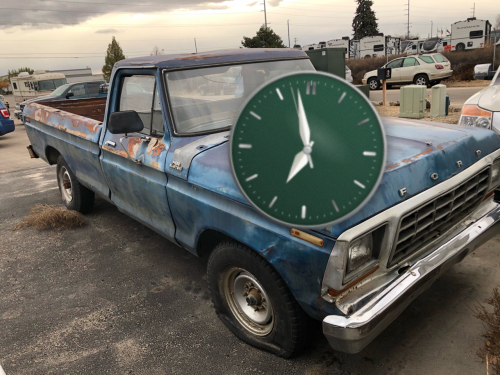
6:57:57
